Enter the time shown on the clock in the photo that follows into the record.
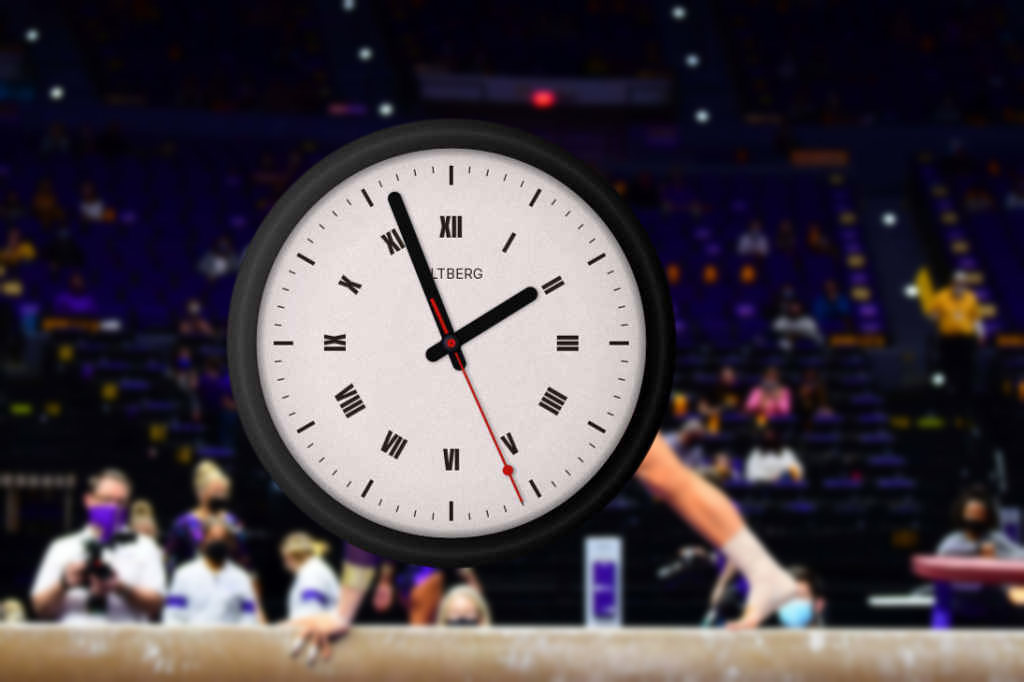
1:56:26
